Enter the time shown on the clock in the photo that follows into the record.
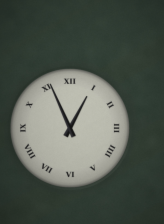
12:56
